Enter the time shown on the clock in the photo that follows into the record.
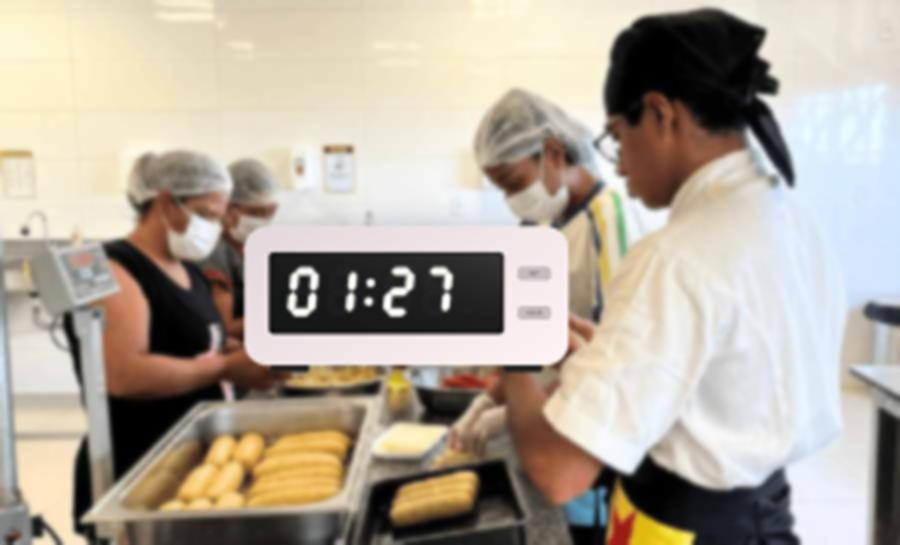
1:27
